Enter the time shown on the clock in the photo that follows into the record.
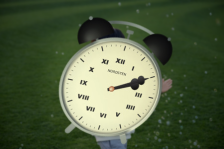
2:10
